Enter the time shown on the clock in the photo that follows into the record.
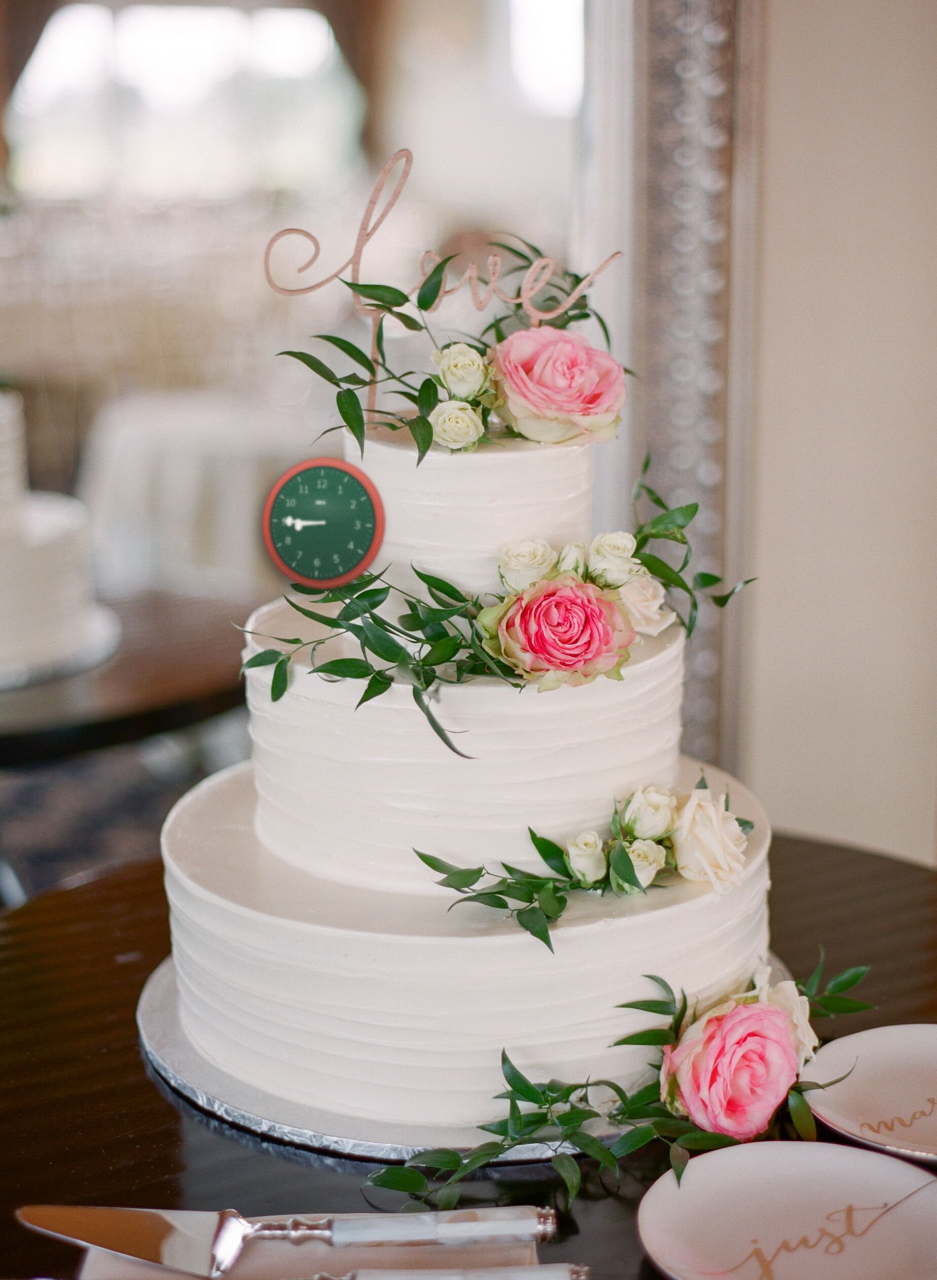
8:45
